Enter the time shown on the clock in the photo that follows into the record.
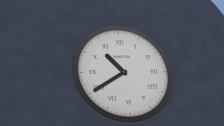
10:40
